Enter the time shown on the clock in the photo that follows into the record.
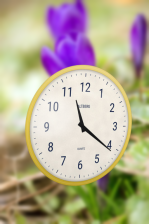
11:21
